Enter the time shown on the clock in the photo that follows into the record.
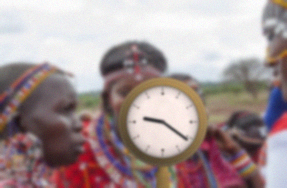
9:21
